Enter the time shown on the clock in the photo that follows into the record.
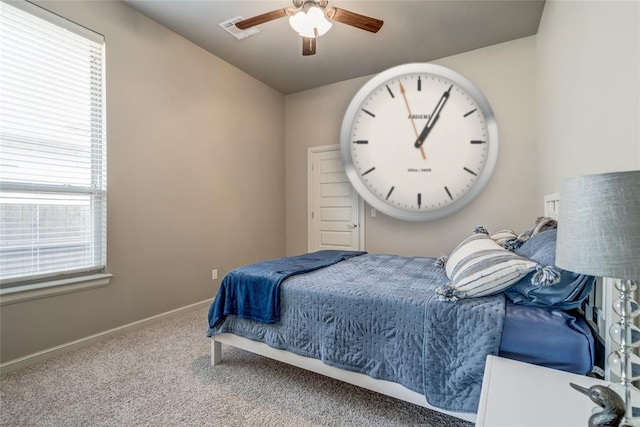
1:04:57
